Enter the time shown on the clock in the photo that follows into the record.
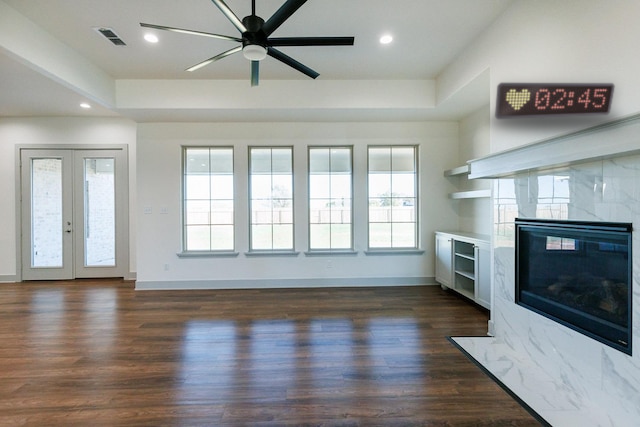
2:45
